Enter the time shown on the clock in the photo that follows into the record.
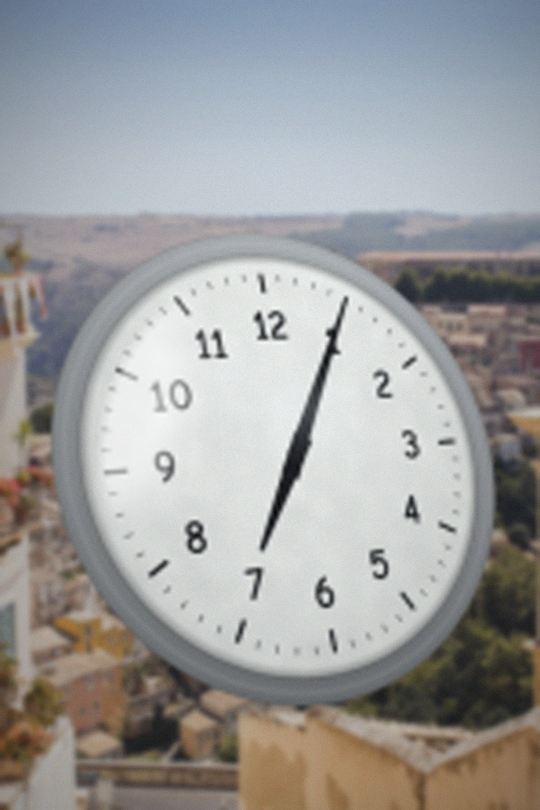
7:05
